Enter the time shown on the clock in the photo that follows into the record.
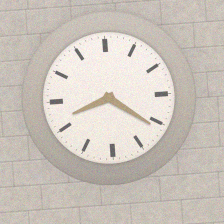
8:21
